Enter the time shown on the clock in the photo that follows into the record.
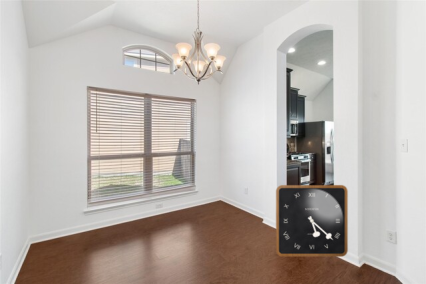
5:22
